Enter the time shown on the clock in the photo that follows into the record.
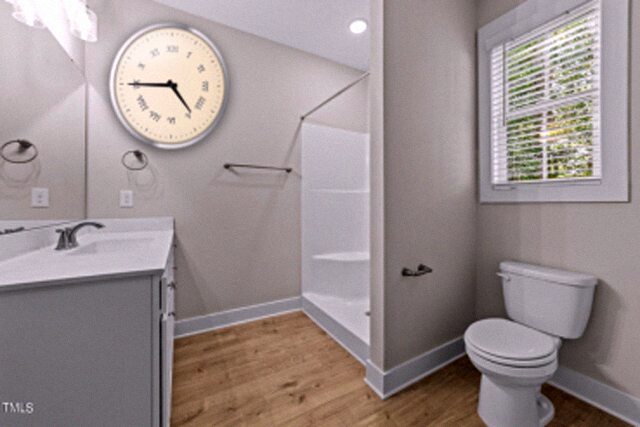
4:45
